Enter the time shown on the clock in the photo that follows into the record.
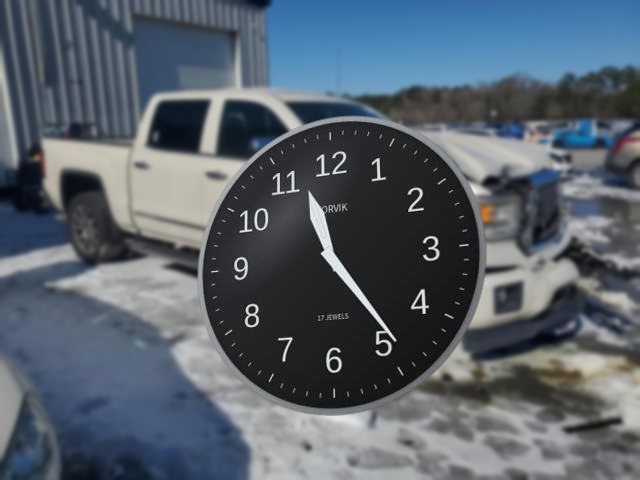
11:24
